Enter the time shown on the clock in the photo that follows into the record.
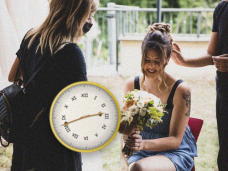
2:42
